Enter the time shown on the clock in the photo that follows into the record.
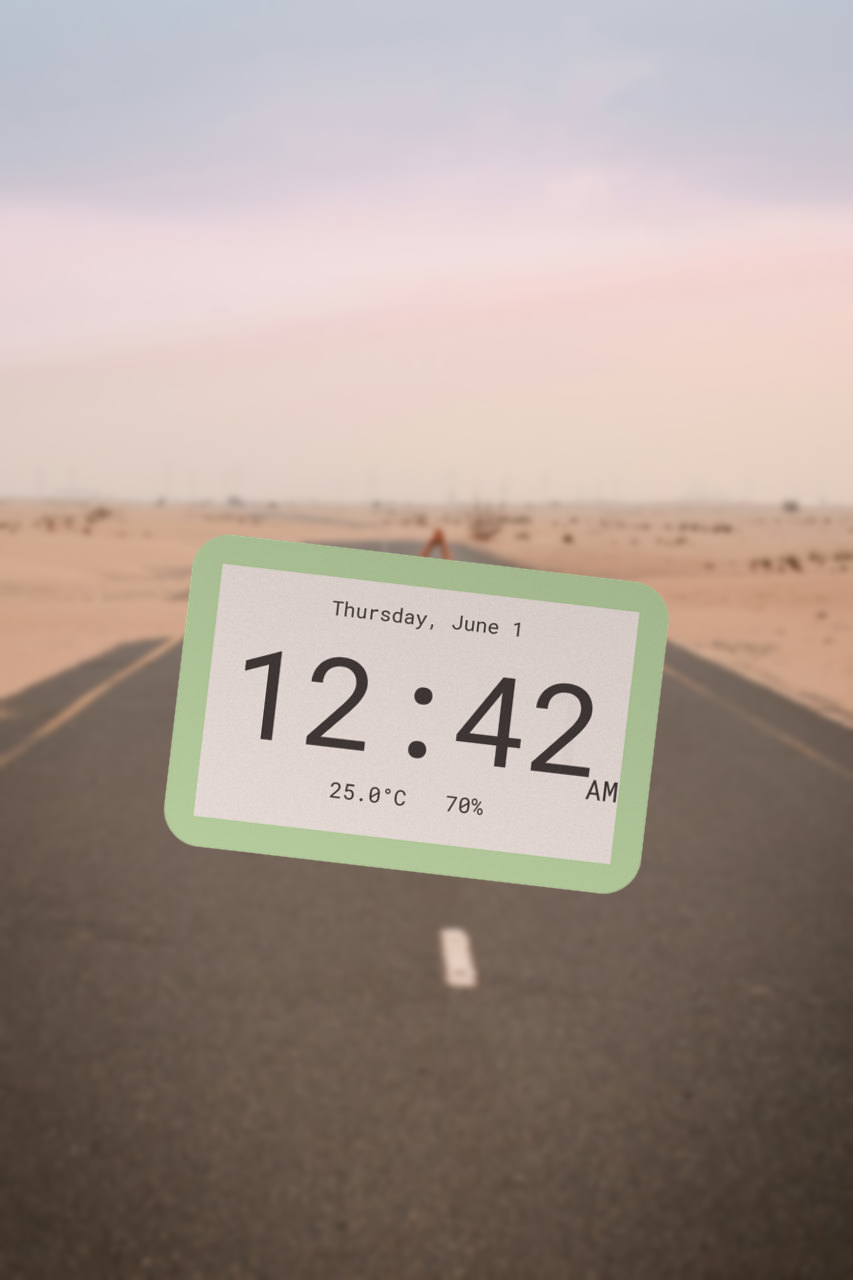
12:42
